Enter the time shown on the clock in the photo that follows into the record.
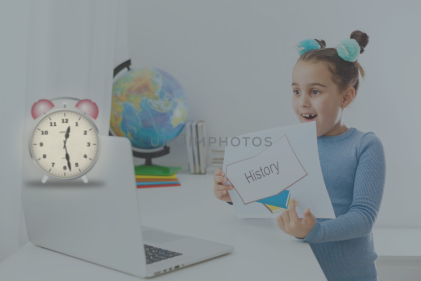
12:28
